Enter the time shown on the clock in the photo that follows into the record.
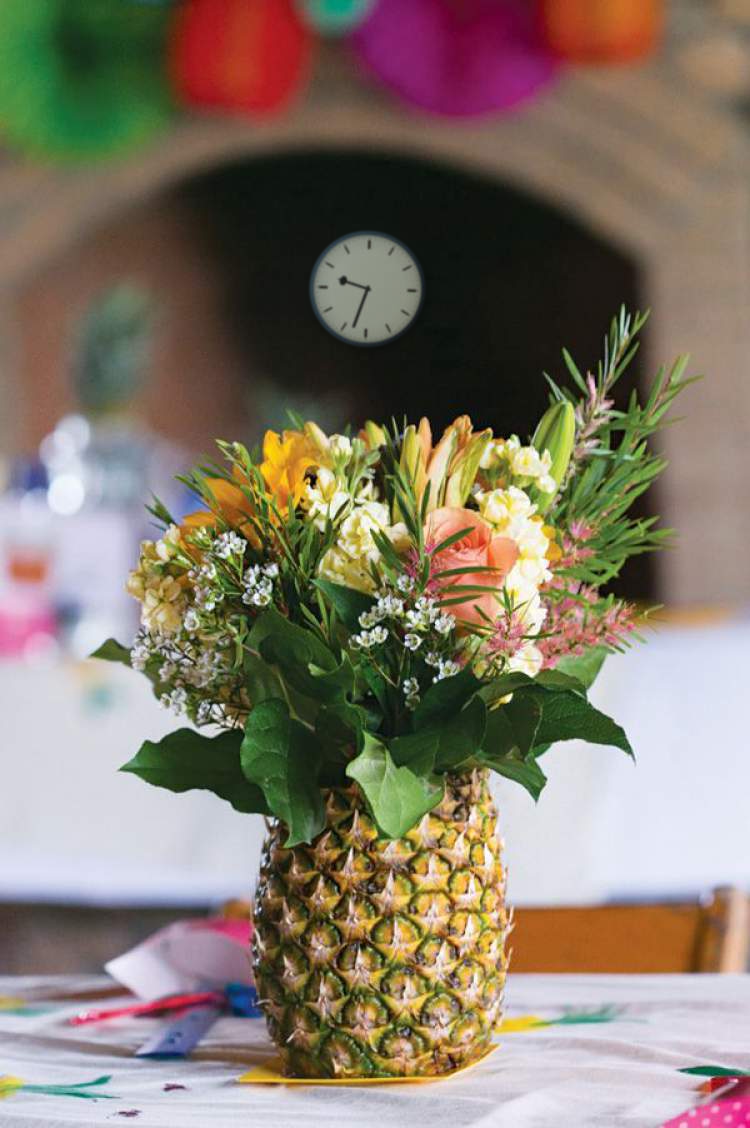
9:33
